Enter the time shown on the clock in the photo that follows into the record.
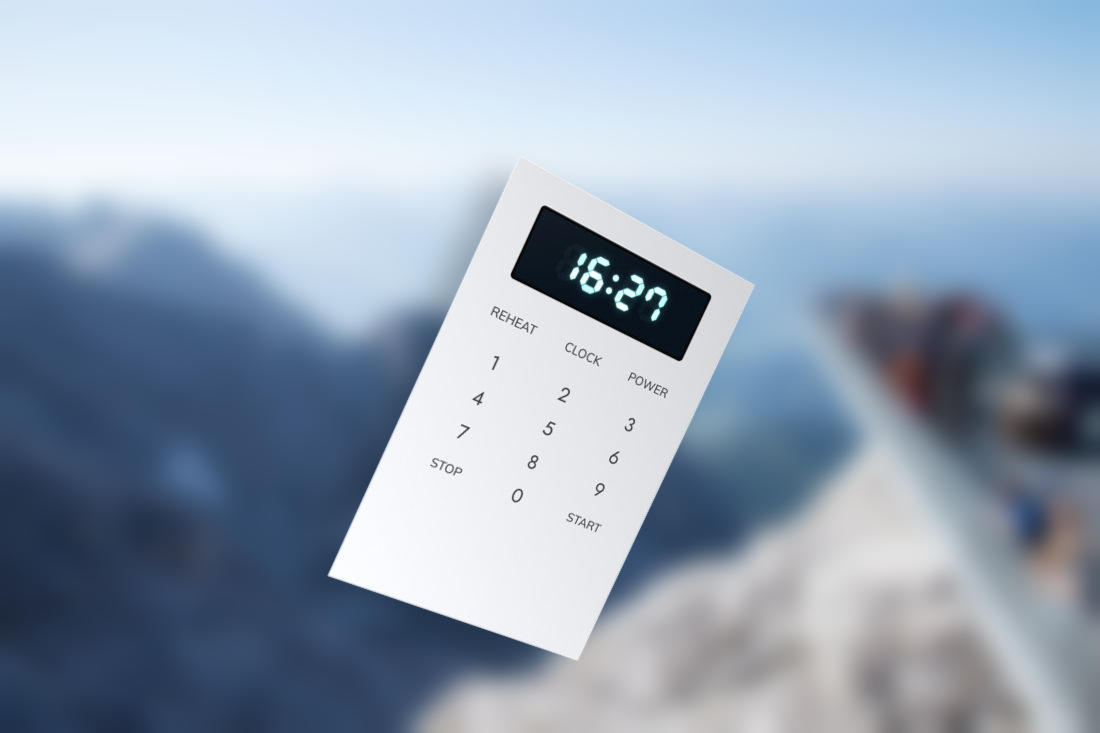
16:27
